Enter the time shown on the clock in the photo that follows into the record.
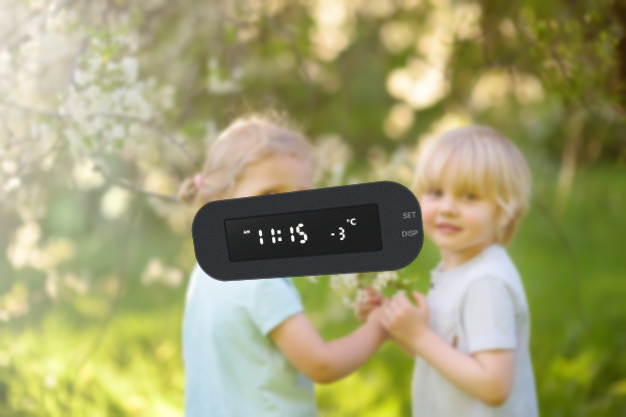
11:15
